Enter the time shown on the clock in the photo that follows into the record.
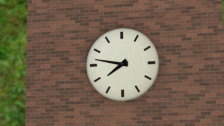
7:47
